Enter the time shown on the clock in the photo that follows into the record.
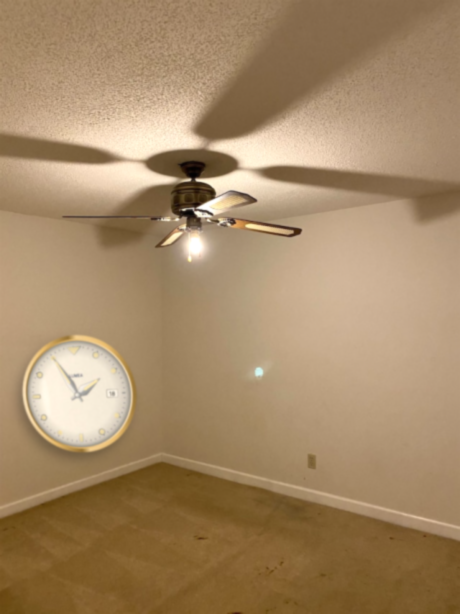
1:55
